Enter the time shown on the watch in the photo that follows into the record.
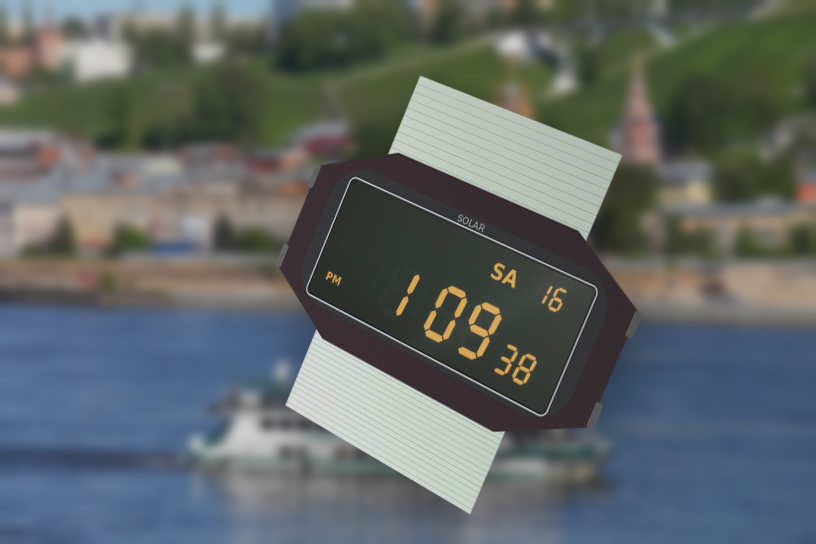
1:09:38
